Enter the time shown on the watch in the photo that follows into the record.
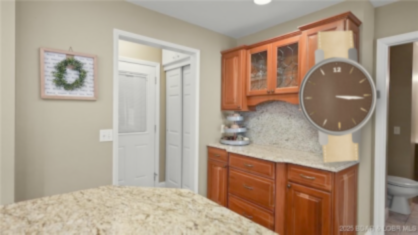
3:16
